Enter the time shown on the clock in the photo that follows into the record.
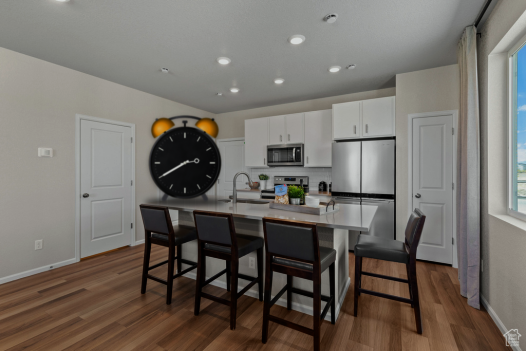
2:40
